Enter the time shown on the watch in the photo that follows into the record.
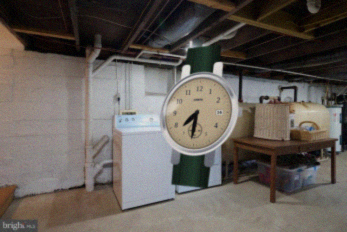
7:31
